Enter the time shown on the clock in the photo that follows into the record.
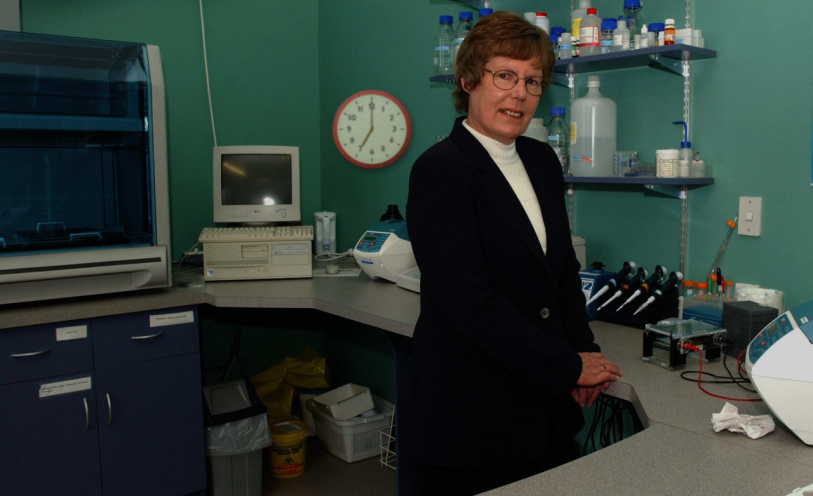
7:00
